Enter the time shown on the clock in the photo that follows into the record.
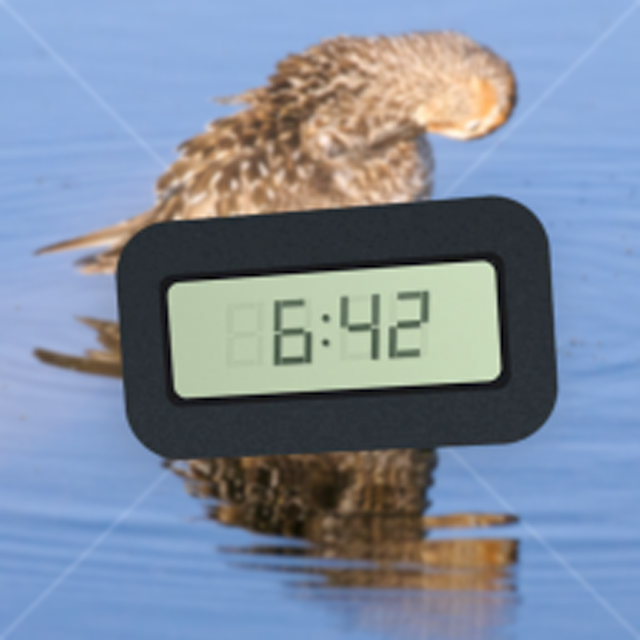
6:42
